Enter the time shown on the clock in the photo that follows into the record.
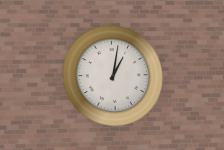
1:02
